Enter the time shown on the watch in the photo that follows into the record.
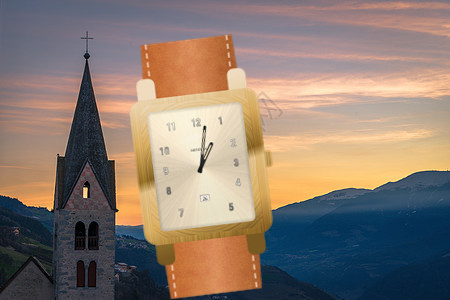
1:02
